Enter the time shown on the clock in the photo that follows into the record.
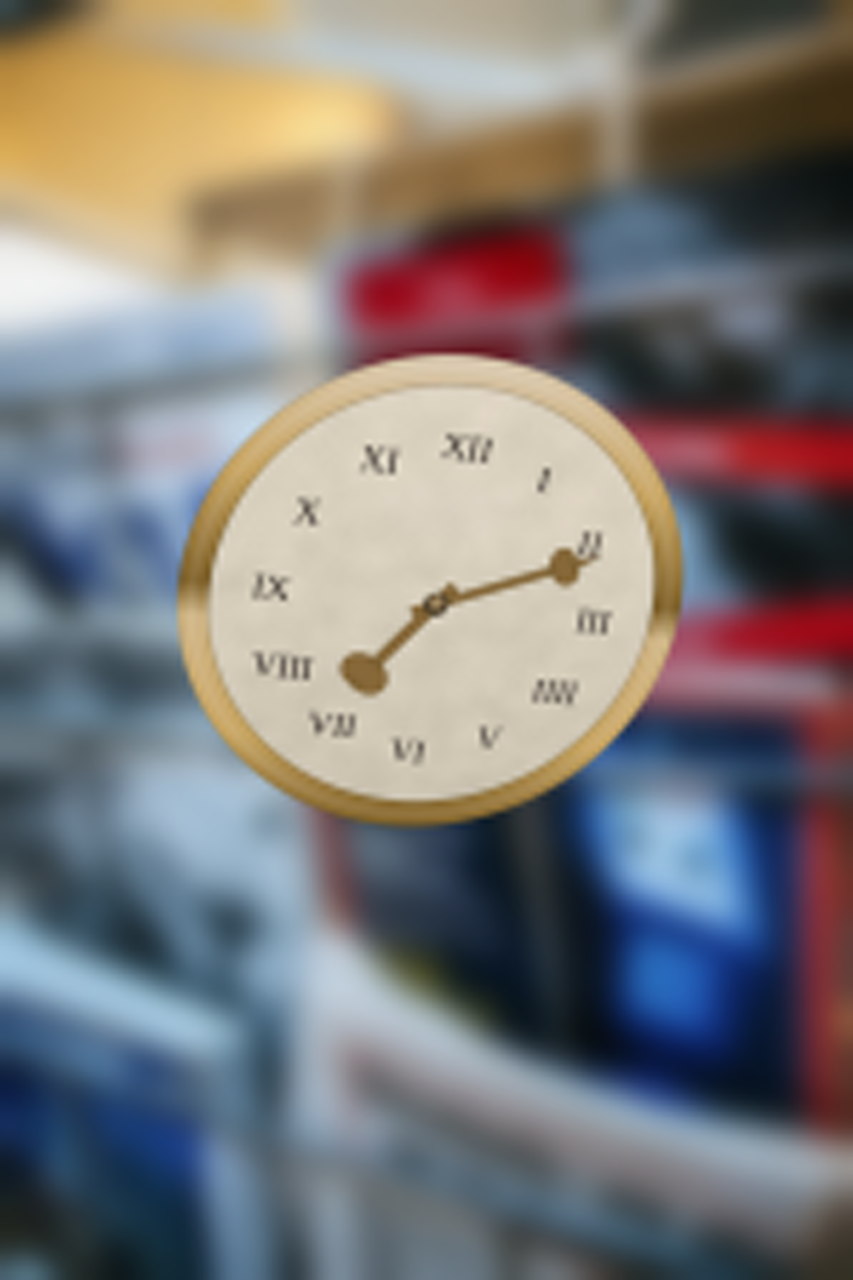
7:11
